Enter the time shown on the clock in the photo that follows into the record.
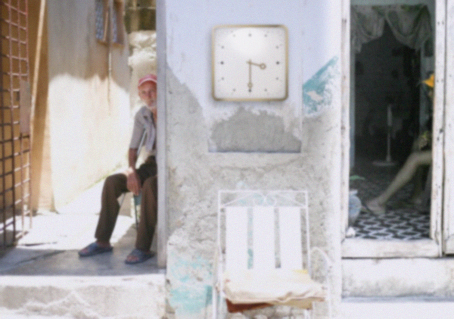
3:30
